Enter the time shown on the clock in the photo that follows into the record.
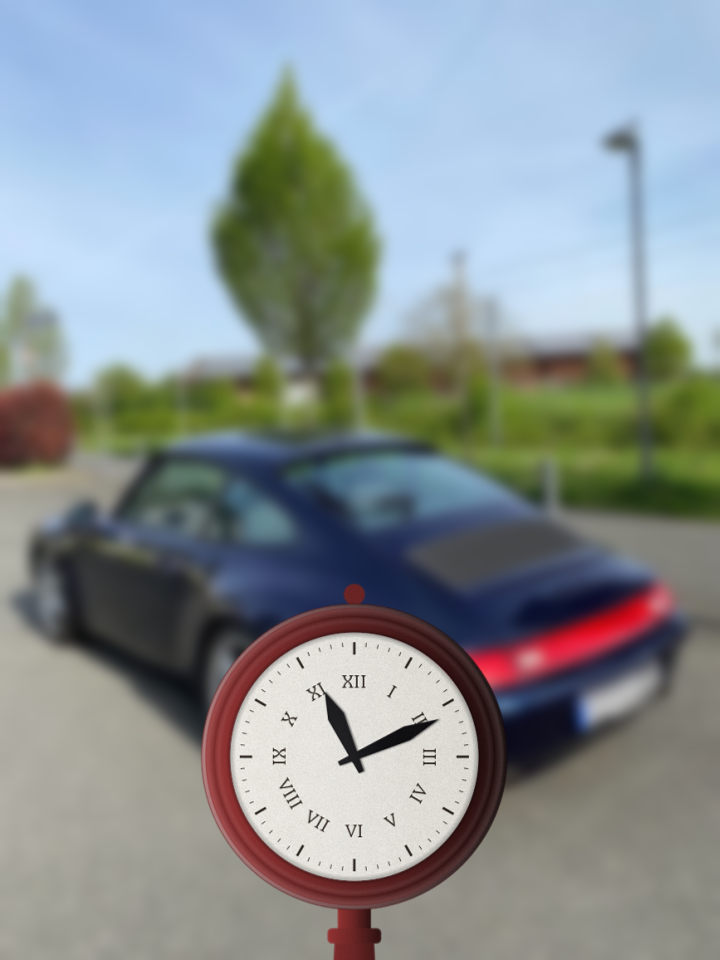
11:11
